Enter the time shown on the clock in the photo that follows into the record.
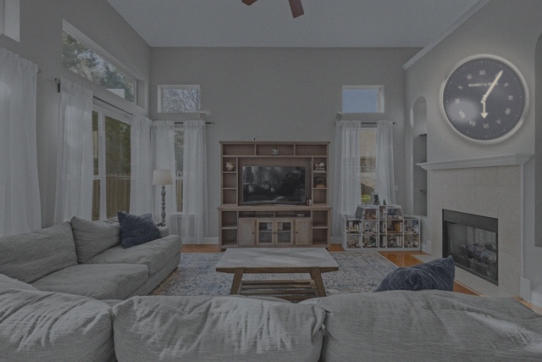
6:06
